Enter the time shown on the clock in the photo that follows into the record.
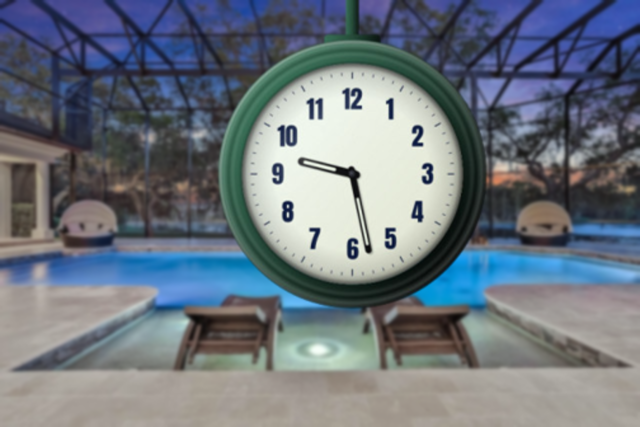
9:28
